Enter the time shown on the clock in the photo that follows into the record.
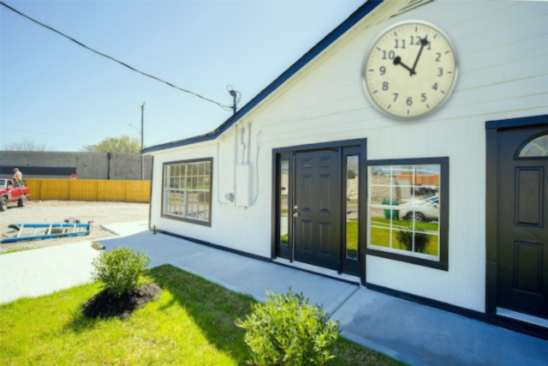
10:03
